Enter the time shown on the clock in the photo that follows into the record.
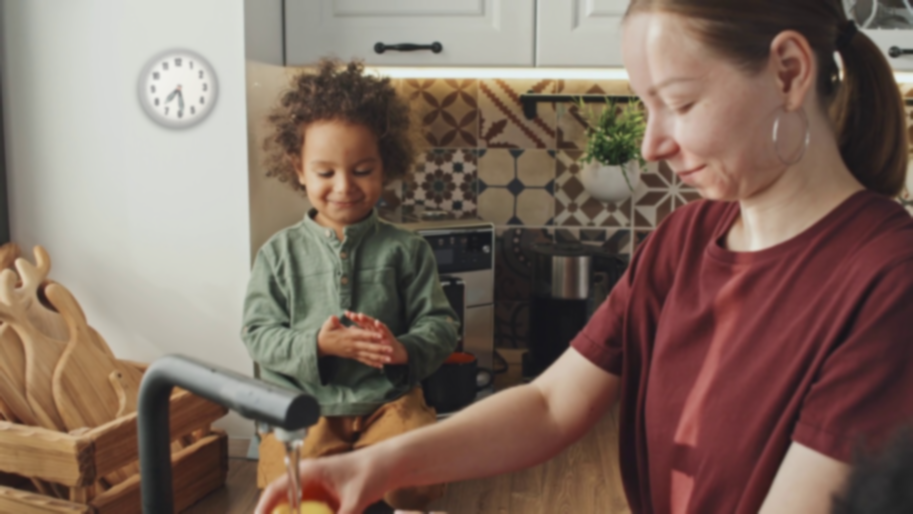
7:29
